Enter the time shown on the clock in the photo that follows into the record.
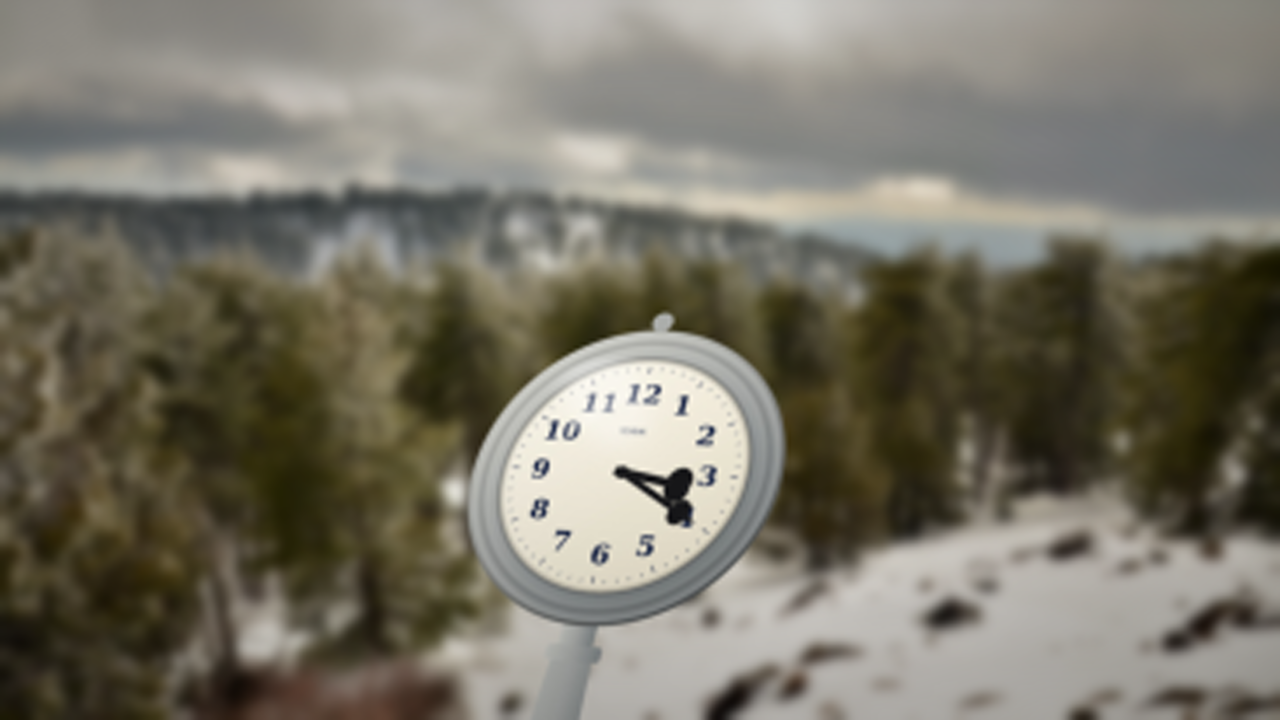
3:20
